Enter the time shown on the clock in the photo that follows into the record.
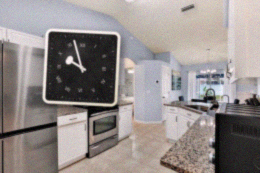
9:57
